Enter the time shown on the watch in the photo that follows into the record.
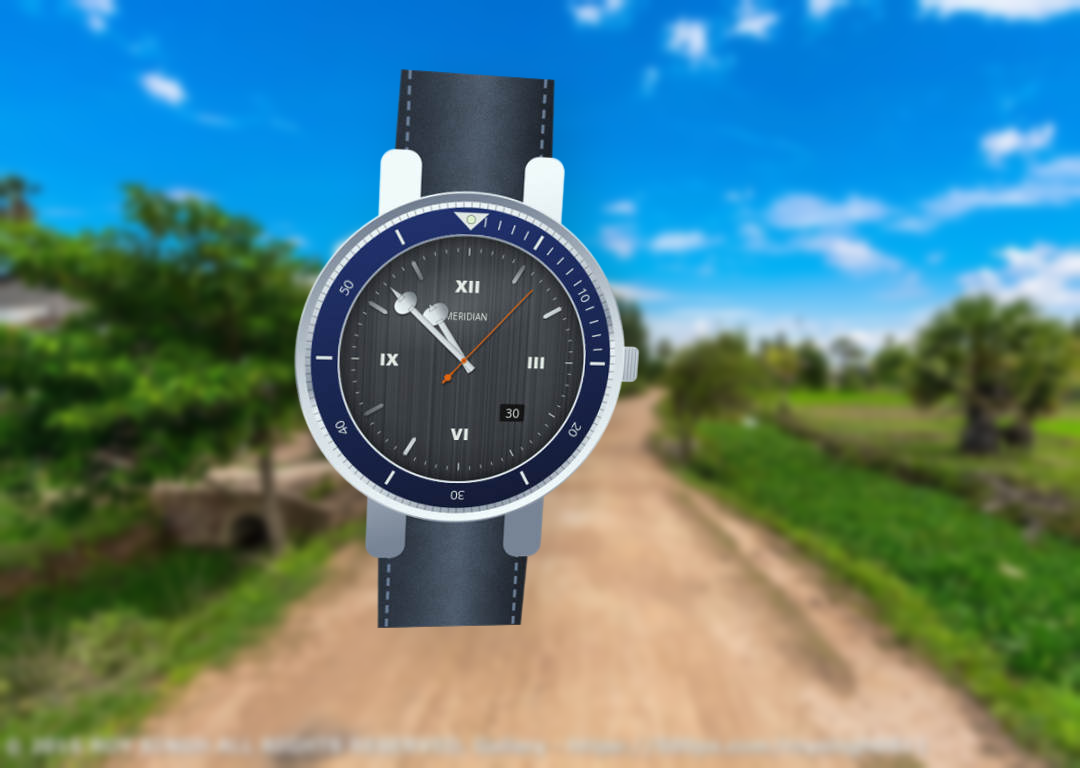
10:52:07
